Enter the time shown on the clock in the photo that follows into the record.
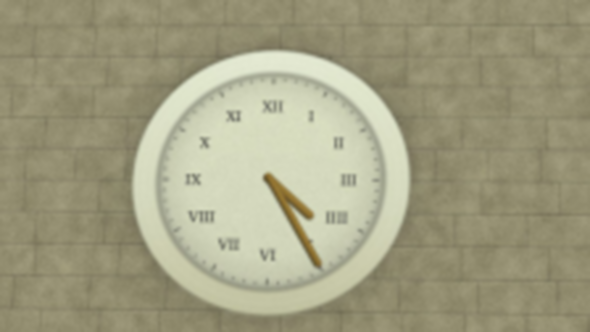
4:25
